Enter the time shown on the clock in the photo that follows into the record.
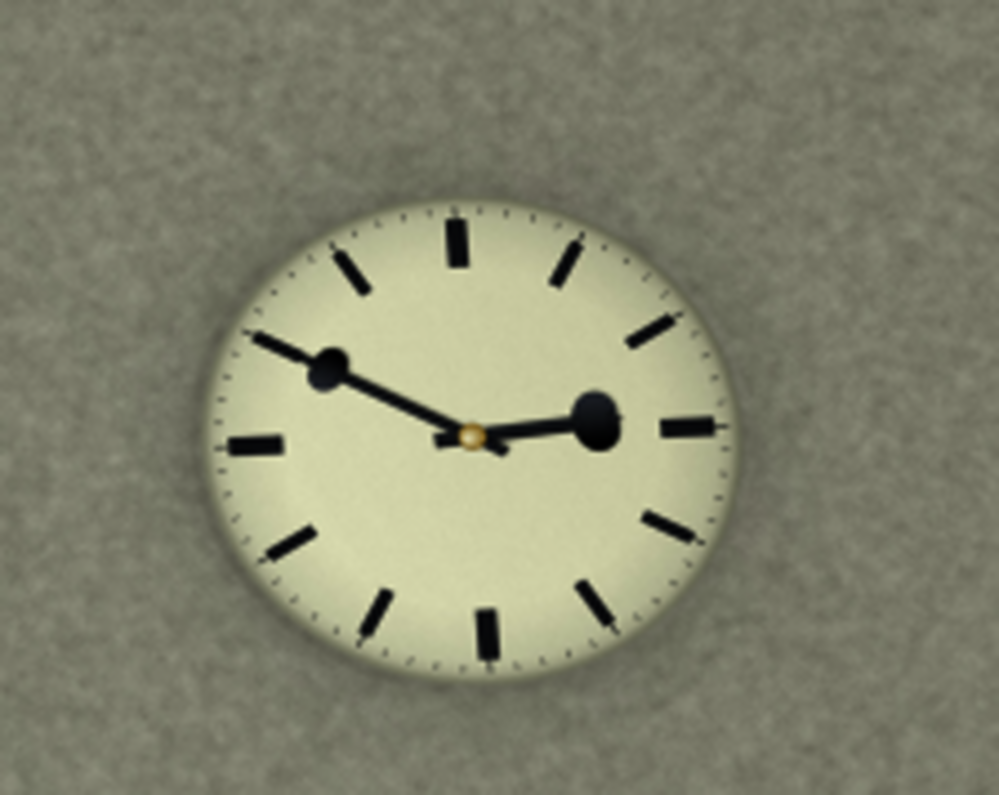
2:50
